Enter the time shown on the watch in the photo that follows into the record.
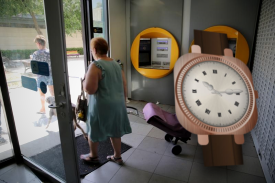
10:14
